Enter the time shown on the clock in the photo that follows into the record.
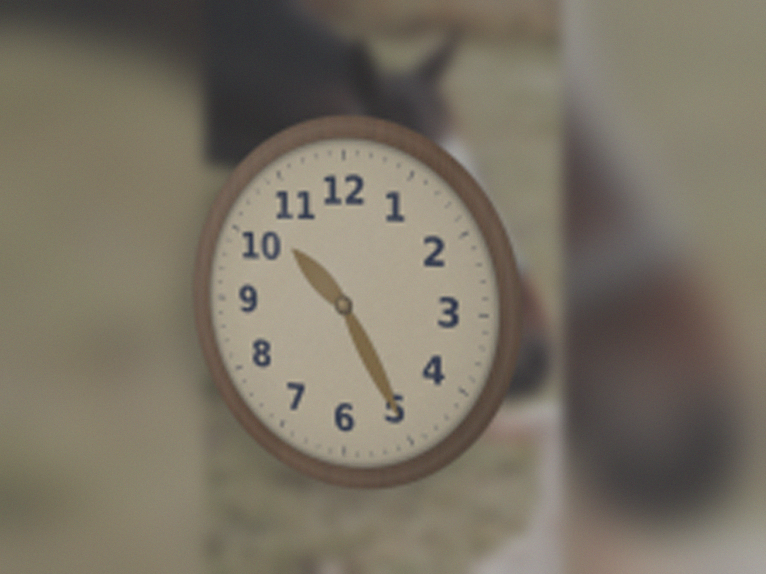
10:25
